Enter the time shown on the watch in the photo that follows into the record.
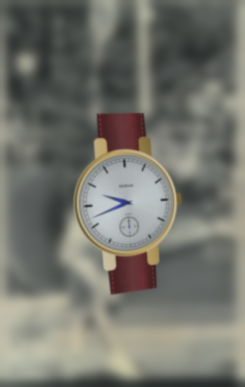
9:42
